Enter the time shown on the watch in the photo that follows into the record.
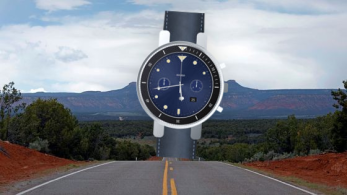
5:43
